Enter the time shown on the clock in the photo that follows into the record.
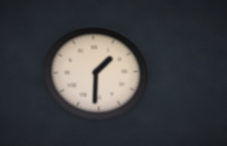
1:31
